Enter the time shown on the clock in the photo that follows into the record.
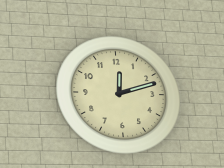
12:12
